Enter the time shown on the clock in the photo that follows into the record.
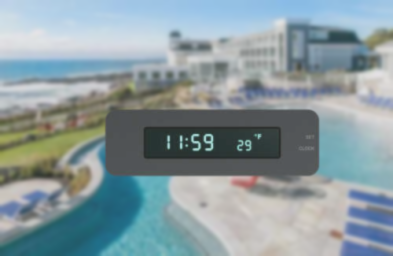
11:59
